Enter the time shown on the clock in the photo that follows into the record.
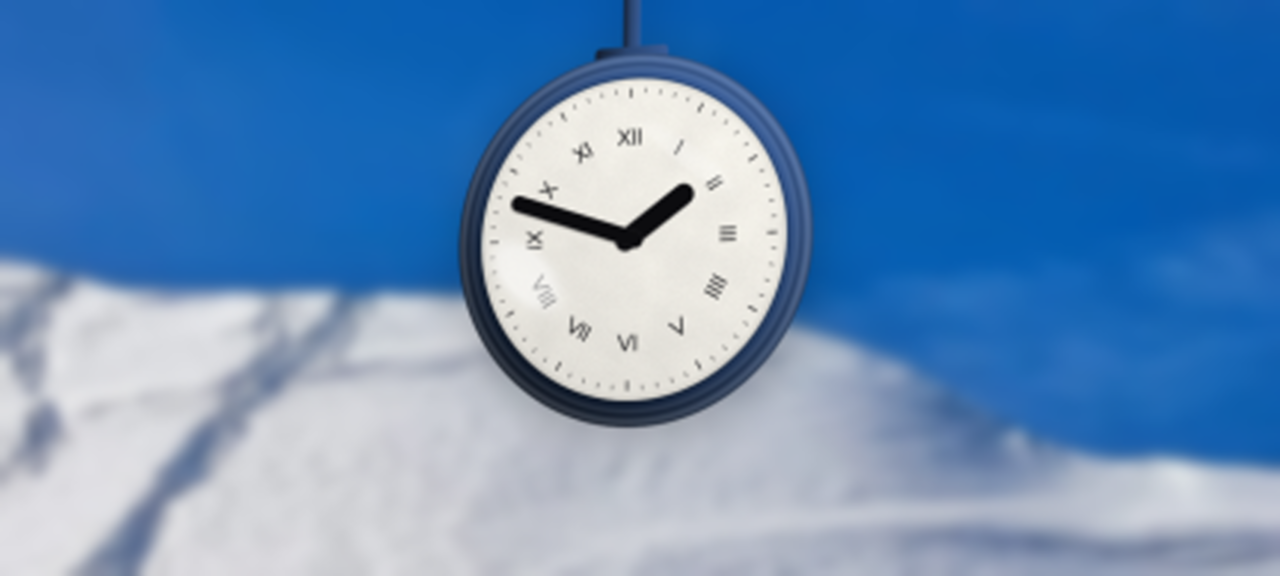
1:48
